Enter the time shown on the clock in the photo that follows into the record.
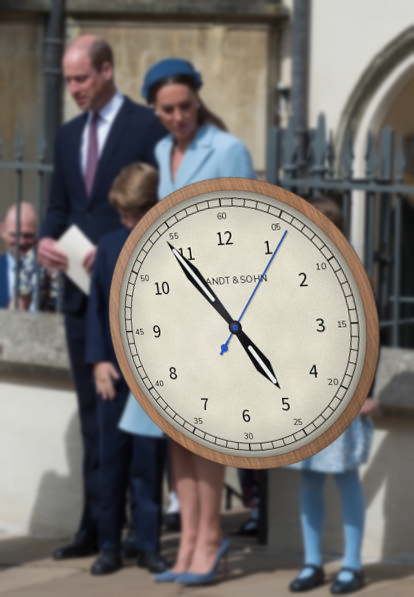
4:54:06
